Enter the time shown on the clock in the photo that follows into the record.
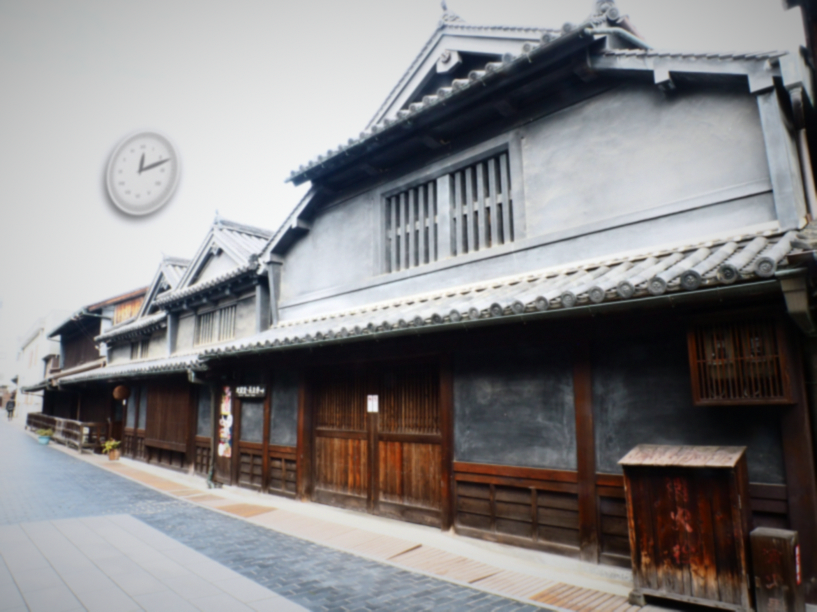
12:12
